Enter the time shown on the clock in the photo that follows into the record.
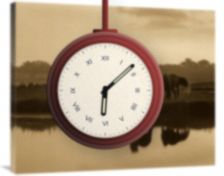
6:08
